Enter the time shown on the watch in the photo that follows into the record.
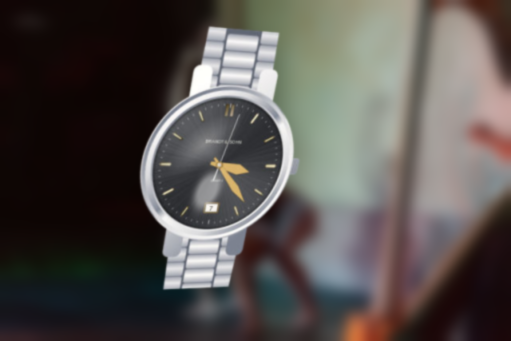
3:23:02
